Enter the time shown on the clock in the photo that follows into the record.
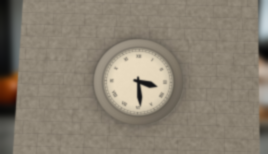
3:29
